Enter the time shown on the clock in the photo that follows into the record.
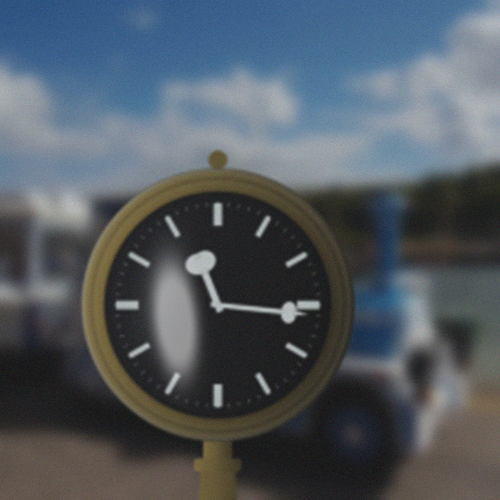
11:16
